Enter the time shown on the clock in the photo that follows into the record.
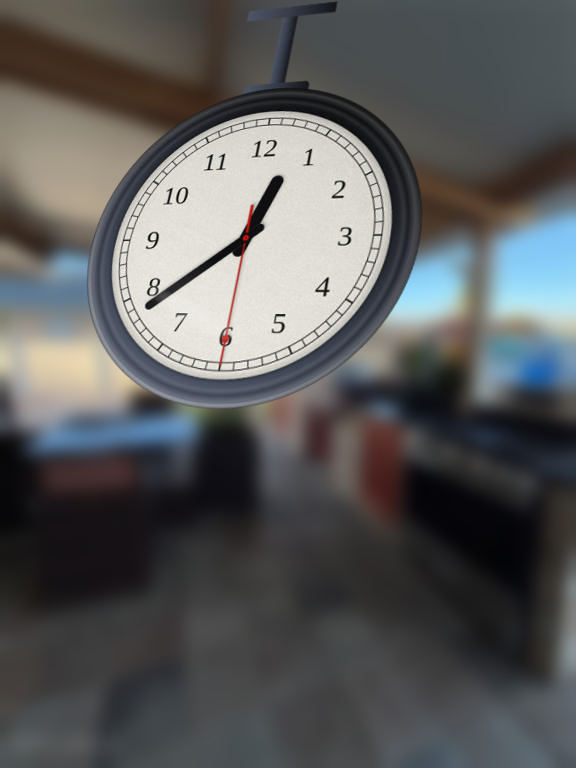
12:38:30
